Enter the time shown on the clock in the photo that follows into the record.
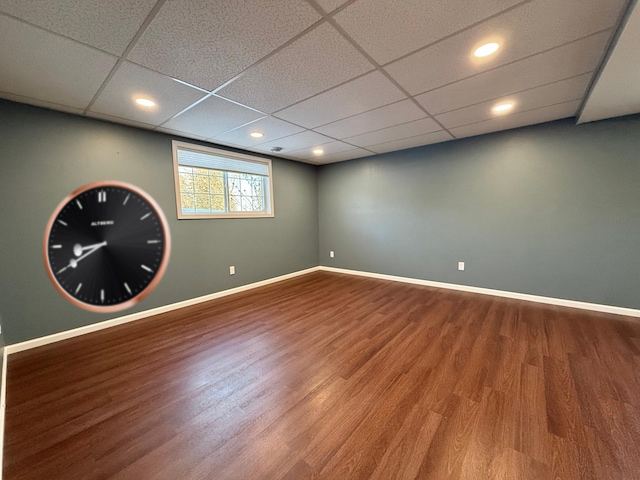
8:40
